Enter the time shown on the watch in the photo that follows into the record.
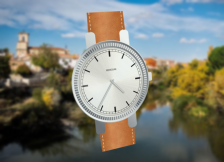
4:36
